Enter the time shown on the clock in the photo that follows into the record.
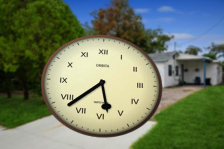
5:38
